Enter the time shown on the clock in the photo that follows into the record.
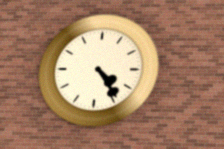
4:24
